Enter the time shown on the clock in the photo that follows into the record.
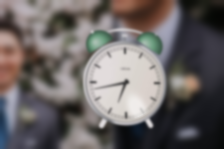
6:43
